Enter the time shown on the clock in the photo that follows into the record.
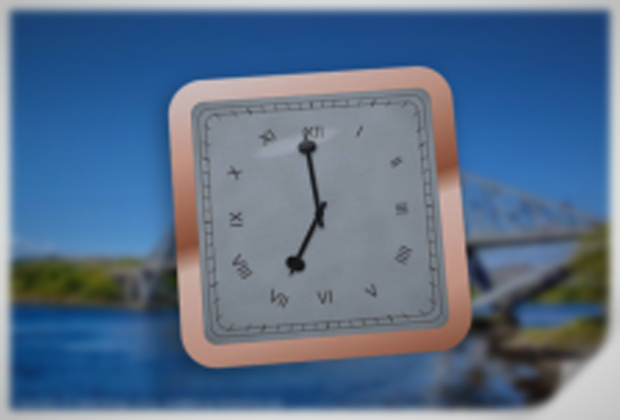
6:59
